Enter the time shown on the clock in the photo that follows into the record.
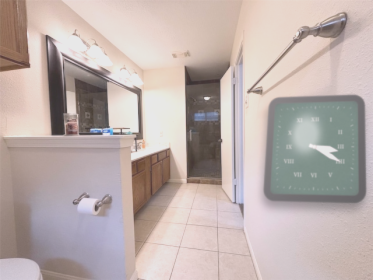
3:20
